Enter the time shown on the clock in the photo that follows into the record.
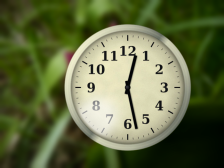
12:28
